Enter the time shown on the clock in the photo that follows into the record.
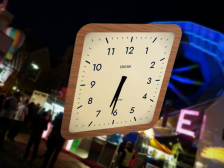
6:31
